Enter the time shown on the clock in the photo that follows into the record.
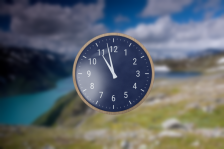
10:58
